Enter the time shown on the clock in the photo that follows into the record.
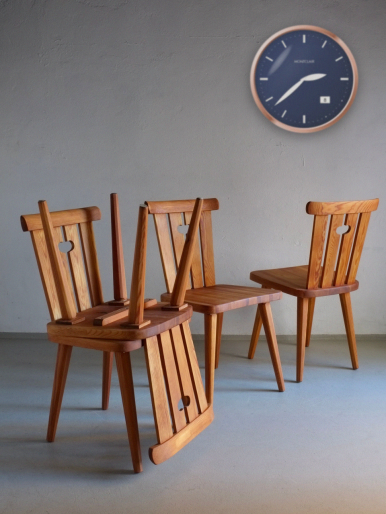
2:38
